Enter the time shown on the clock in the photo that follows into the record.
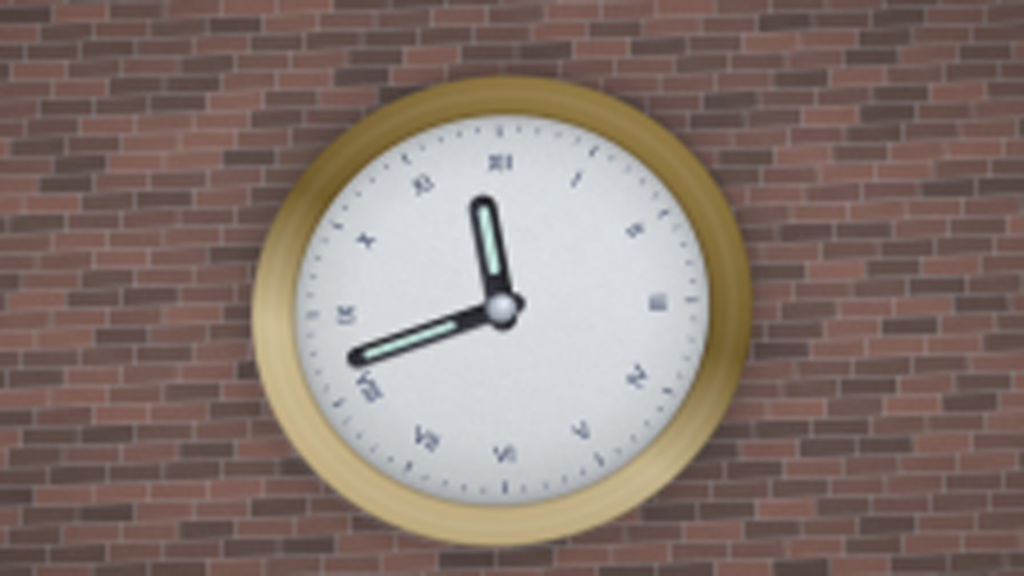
11:42
